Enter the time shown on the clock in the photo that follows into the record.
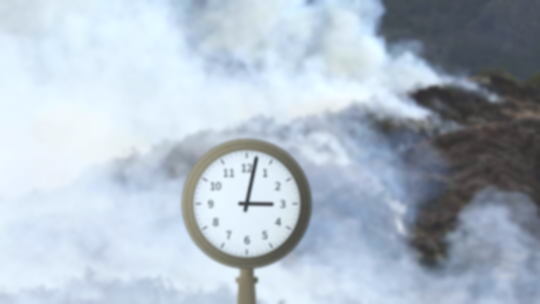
3:02
